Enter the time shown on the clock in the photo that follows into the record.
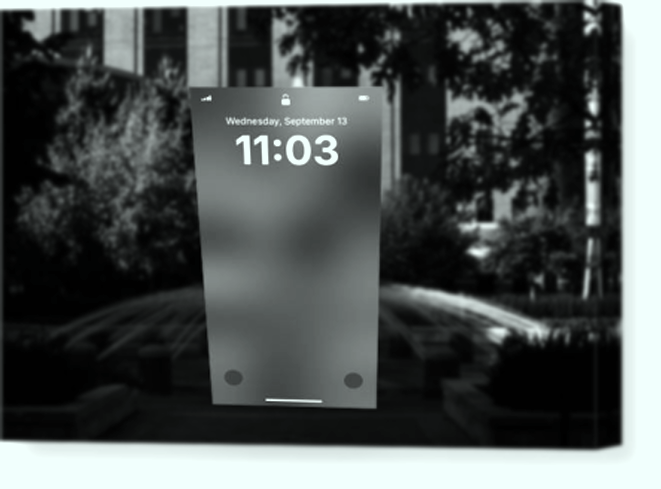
11:03
